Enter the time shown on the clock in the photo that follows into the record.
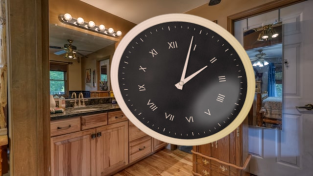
2:04
